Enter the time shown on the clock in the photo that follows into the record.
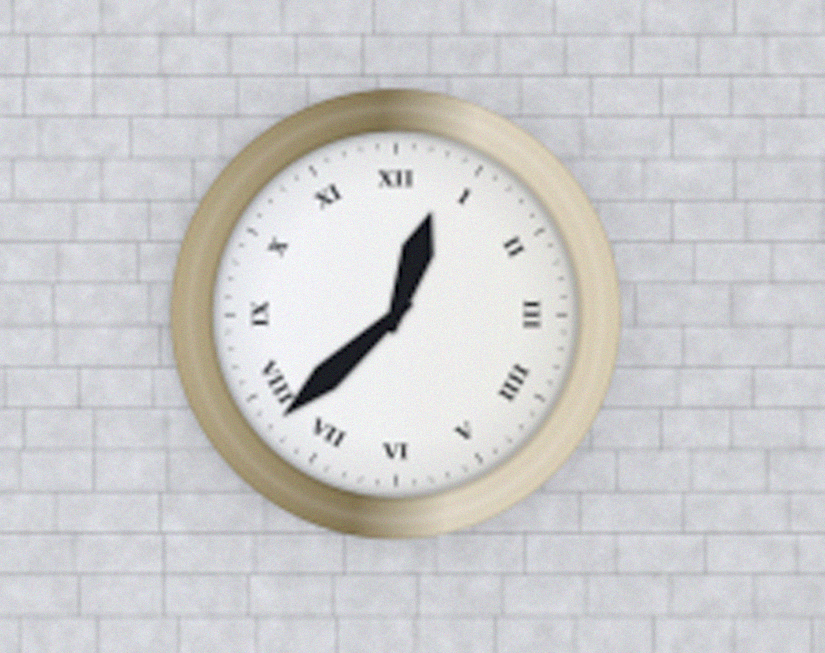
12:38
